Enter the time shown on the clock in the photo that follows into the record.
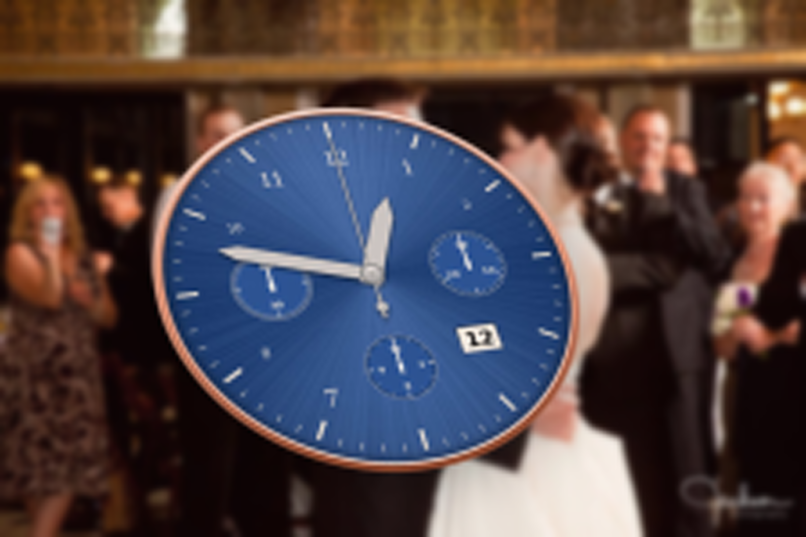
12:48
